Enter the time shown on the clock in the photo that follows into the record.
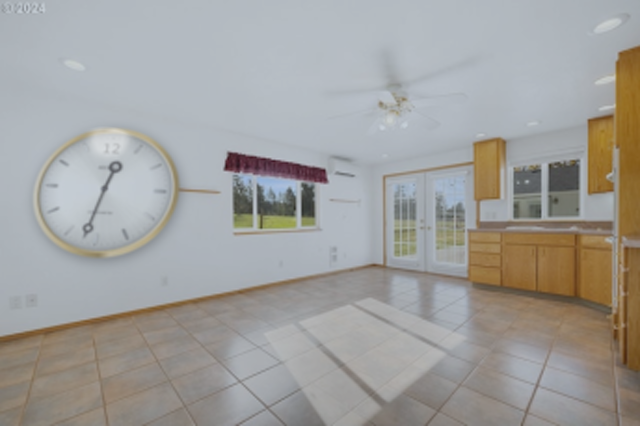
12:32
